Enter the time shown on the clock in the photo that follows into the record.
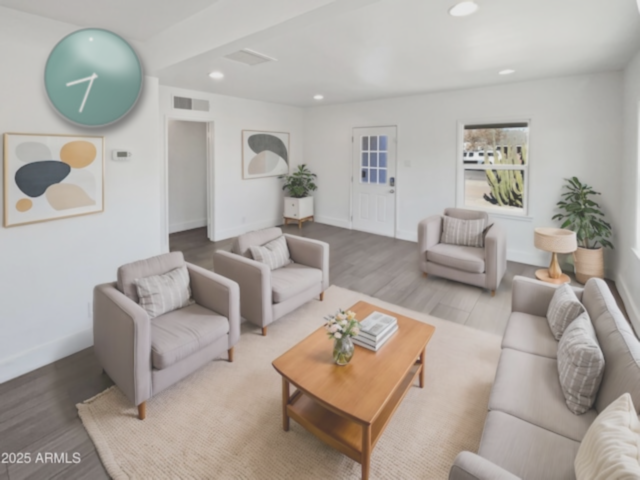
8:34
